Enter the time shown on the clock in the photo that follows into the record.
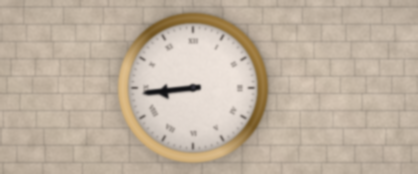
8:44
